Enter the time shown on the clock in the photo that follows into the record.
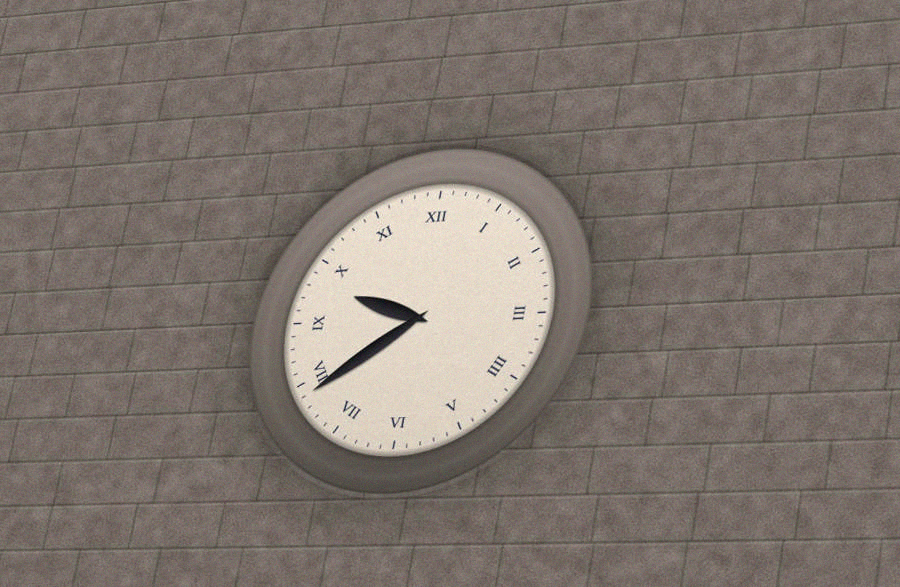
9:39
